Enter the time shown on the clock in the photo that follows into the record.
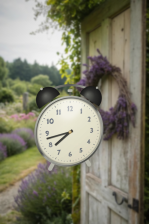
7:43
